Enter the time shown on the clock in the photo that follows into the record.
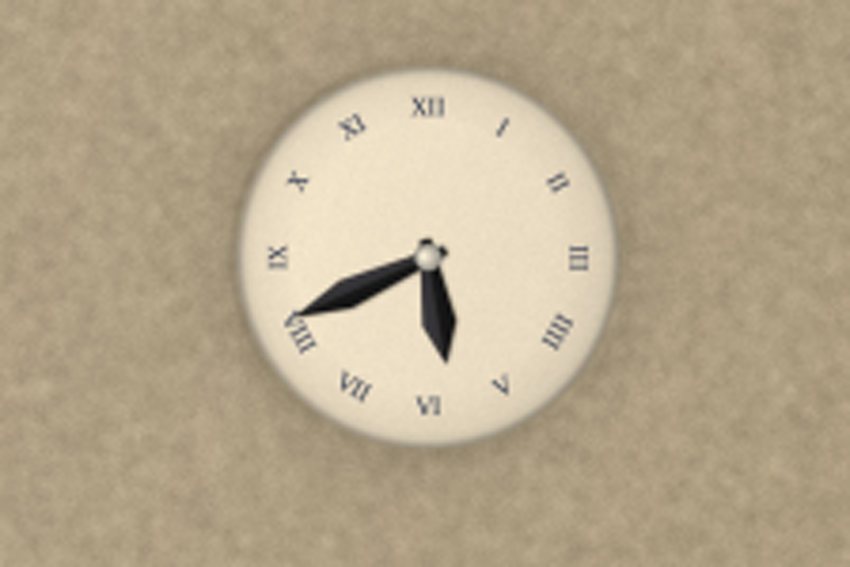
5:41
